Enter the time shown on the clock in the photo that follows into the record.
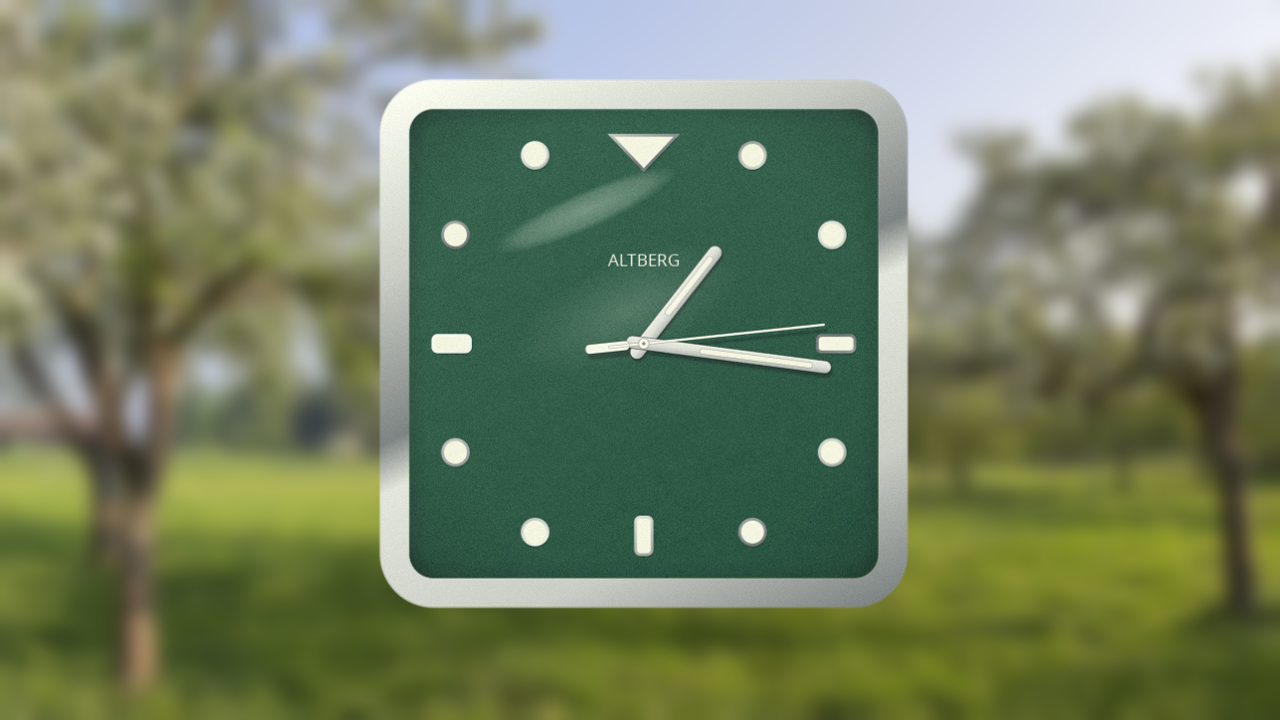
1:16:14
